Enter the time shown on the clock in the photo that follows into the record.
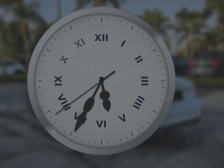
5:34:39
